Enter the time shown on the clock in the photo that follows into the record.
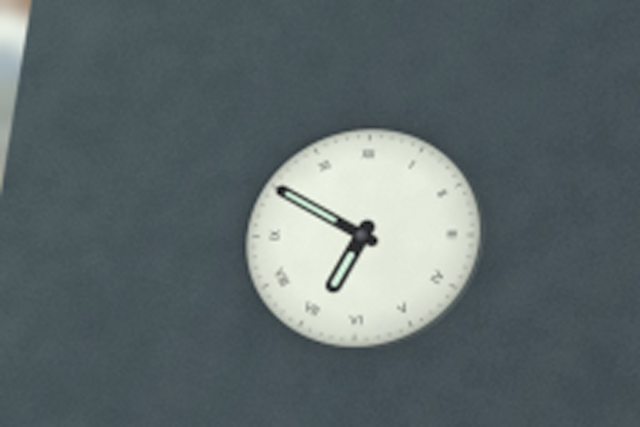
6:50
